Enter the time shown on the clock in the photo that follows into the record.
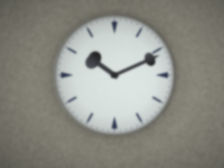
10:11
